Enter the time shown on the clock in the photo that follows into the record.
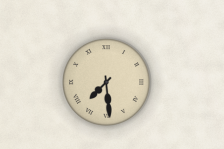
7:29
